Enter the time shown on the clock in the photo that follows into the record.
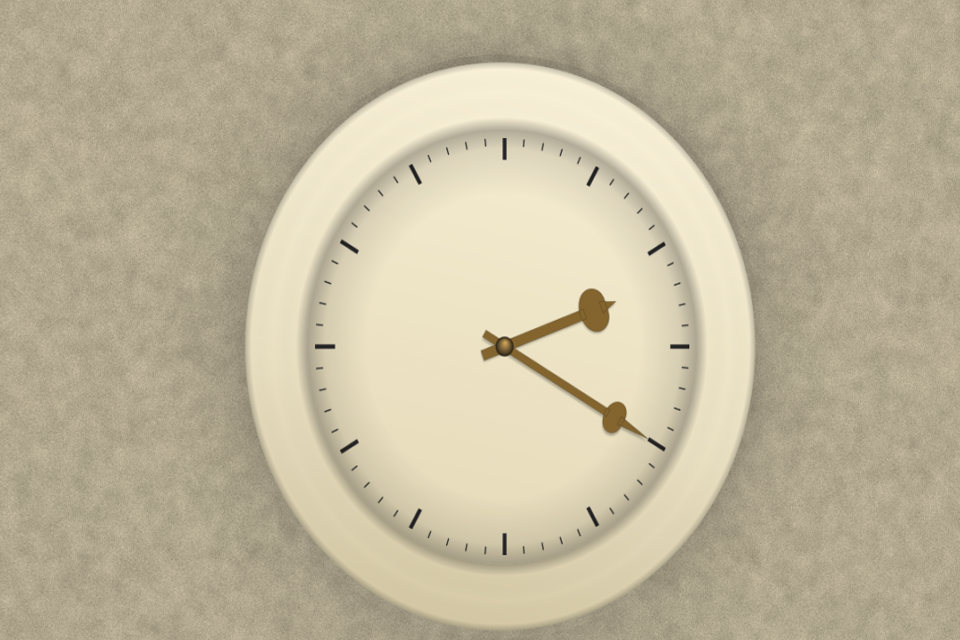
2:20
